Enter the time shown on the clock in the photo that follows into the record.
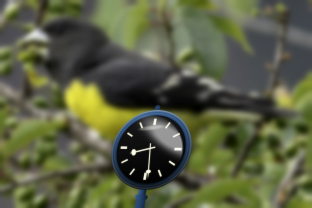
8:29
